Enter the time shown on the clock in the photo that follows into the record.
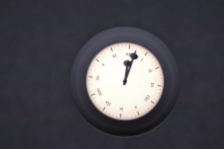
12:02
